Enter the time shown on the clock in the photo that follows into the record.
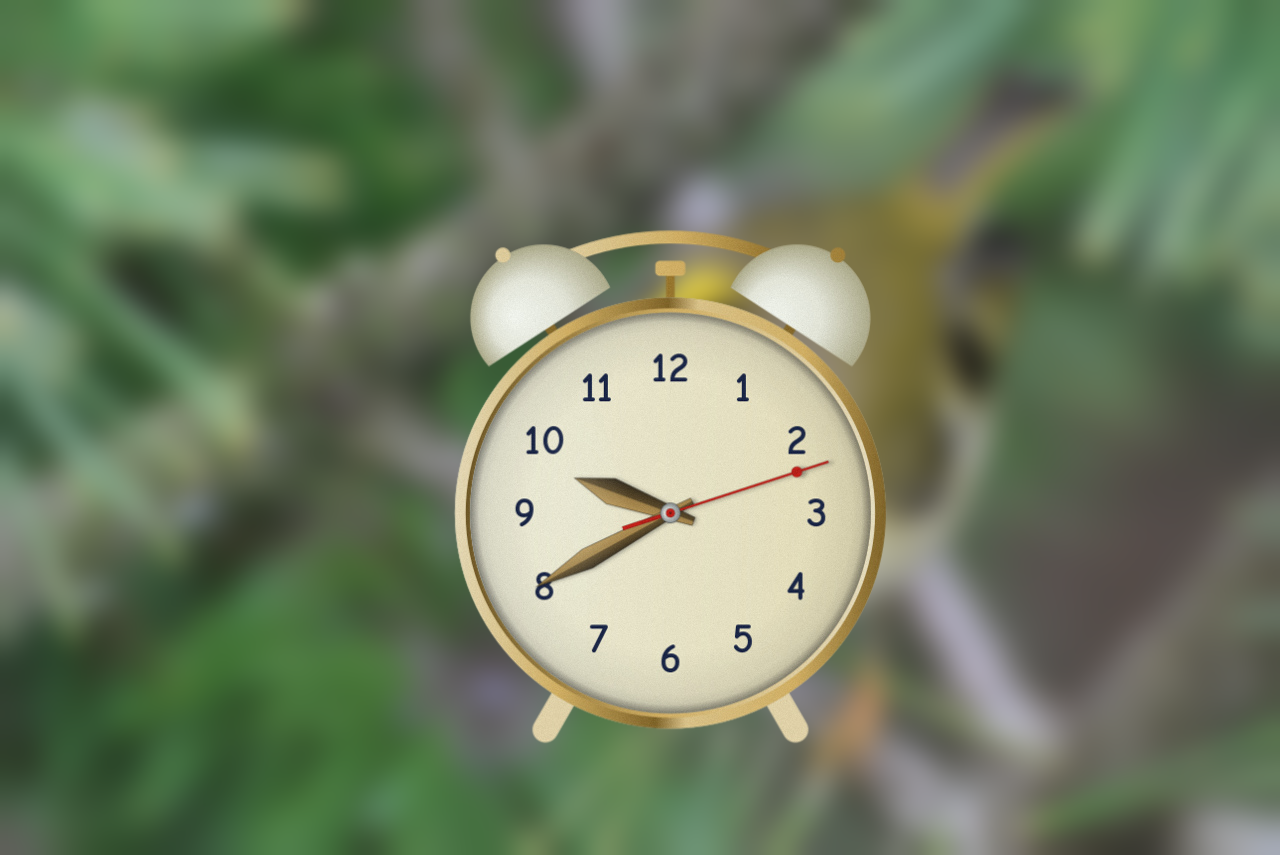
9:40:12
